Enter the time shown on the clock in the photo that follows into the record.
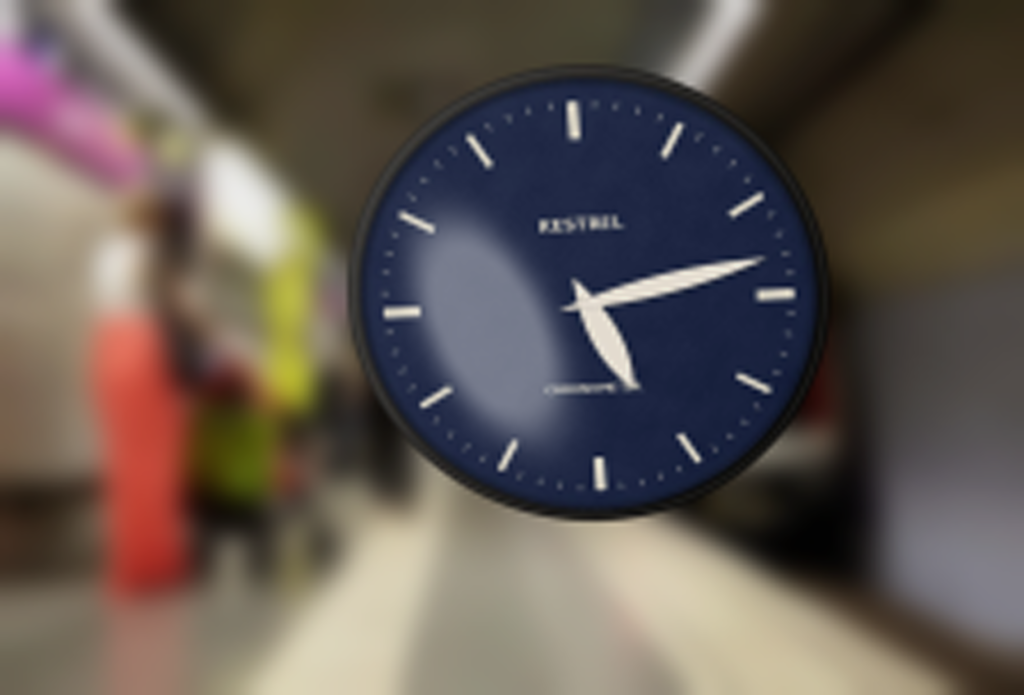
5:13
